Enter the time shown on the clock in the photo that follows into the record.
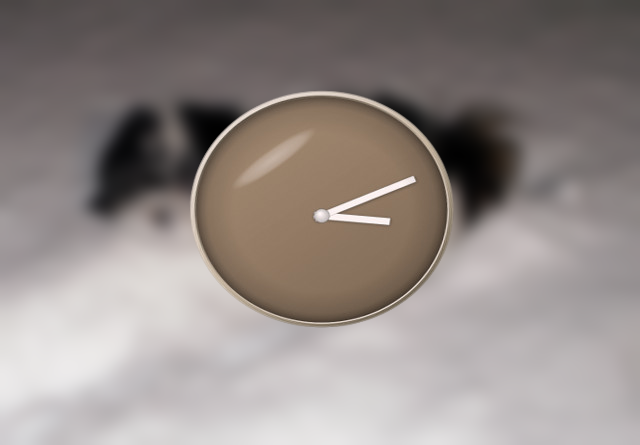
3:11
